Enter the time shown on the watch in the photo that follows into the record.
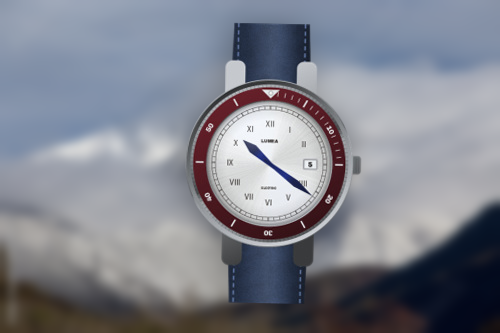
10:21
